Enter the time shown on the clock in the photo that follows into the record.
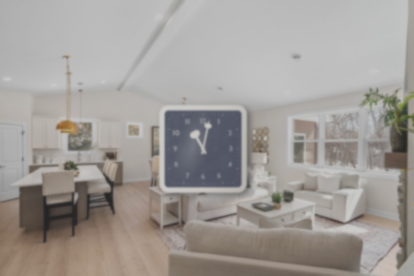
11:02
